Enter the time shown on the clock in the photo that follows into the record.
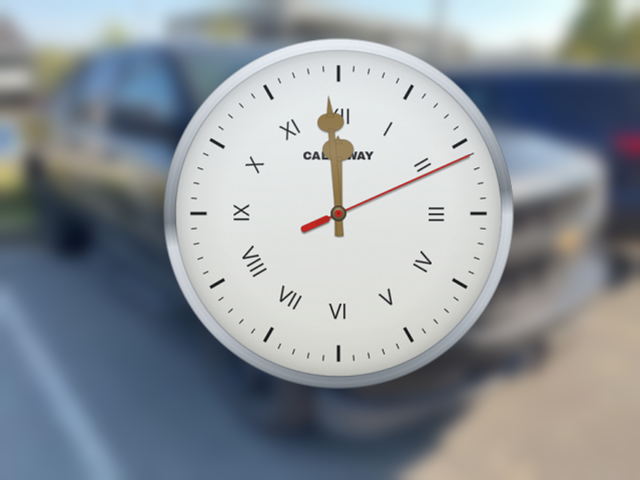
11:59:11
